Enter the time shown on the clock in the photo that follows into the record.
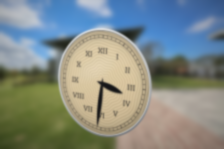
3:31
